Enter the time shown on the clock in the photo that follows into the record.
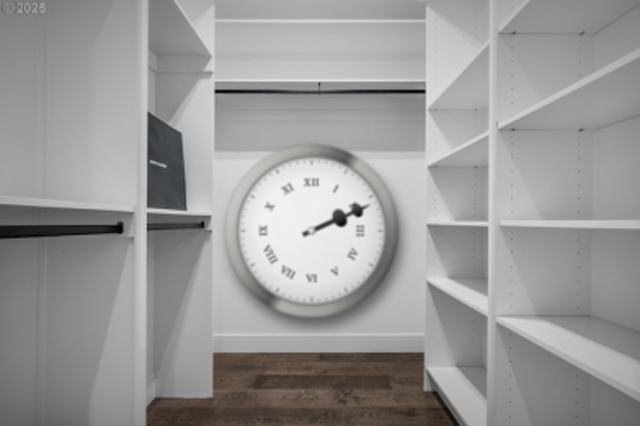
2:11
